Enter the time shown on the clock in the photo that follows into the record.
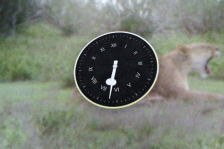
6:32
